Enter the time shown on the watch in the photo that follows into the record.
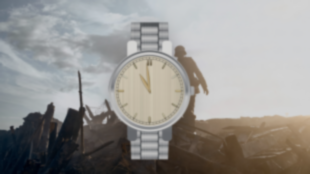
10:59
